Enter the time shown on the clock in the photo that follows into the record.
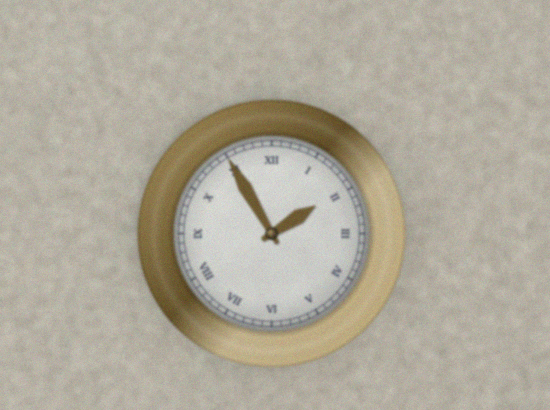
1:55
